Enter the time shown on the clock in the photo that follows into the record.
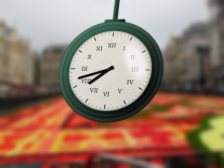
7:42
